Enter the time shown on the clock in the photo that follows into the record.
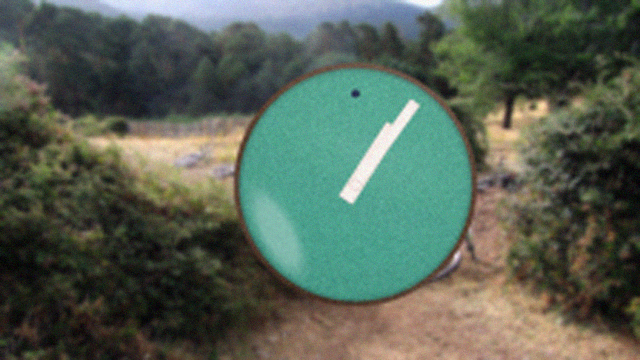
1:06
